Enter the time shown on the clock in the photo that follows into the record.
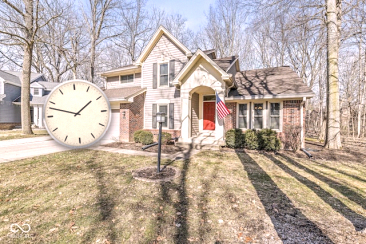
1:48
